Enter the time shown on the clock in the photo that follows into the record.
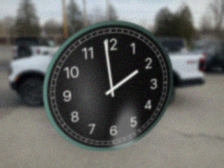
1:59
